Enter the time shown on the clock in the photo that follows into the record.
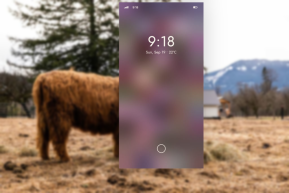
9:18
